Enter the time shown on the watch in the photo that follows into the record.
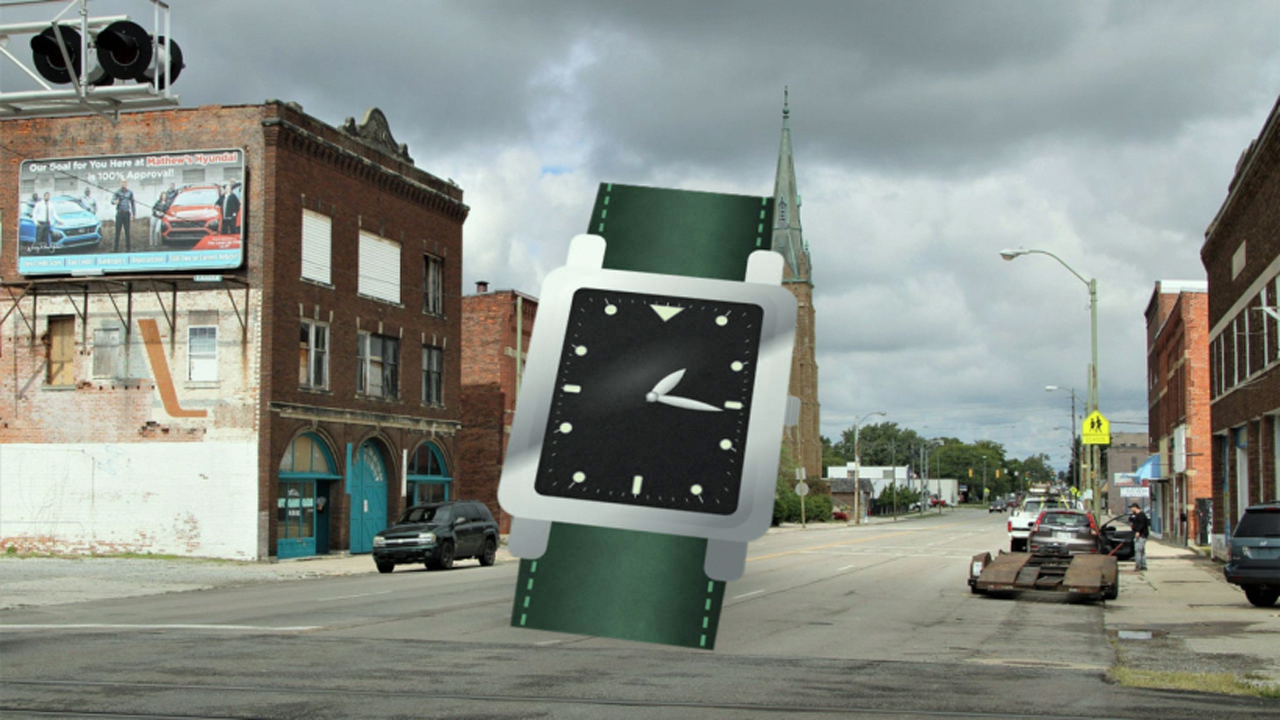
1:16
